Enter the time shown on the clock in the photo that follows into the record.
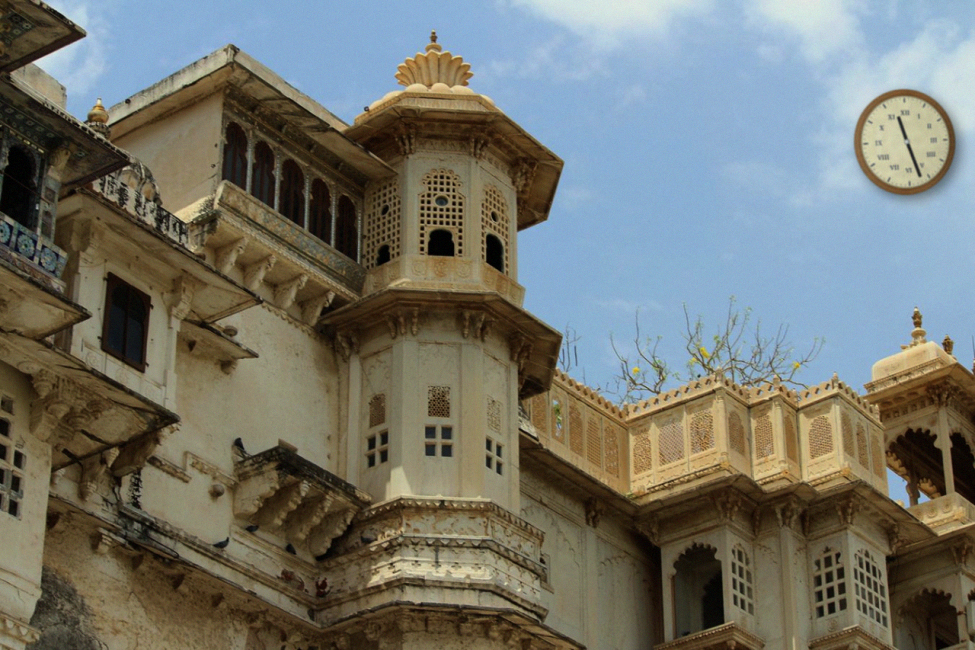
11:27
